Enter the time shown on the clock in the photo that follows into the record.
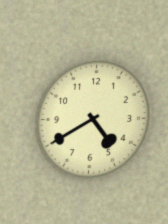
4:40
